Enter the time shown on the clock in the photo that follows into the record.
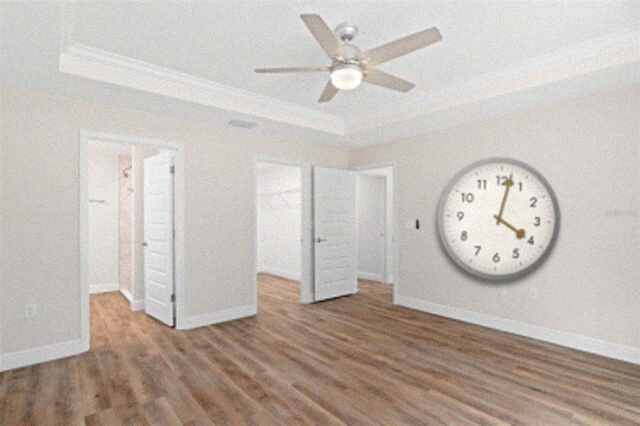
4:02
